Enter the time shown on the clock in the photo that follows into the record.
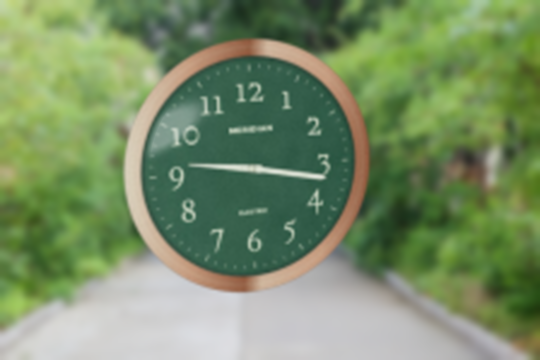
9:17
